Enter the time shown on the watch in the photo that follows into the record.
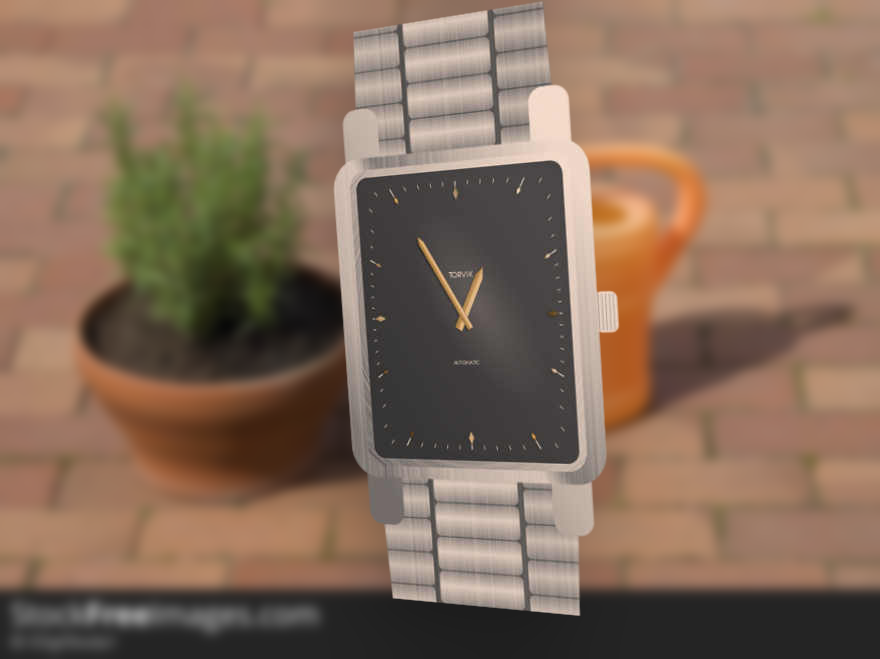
12:55
